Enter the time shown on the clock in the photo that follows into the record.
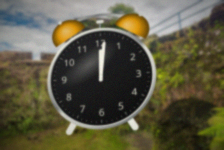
12:01
